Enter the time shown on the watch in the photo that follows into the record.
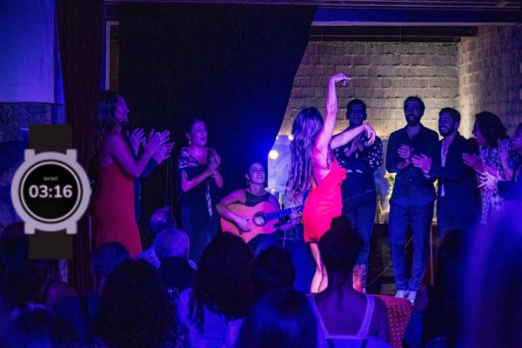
3:16
